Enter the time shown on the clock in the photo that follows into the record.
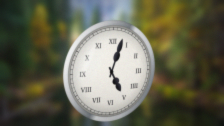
5:03
